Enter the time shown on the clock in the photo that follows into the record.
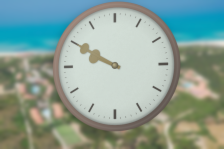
9:50
